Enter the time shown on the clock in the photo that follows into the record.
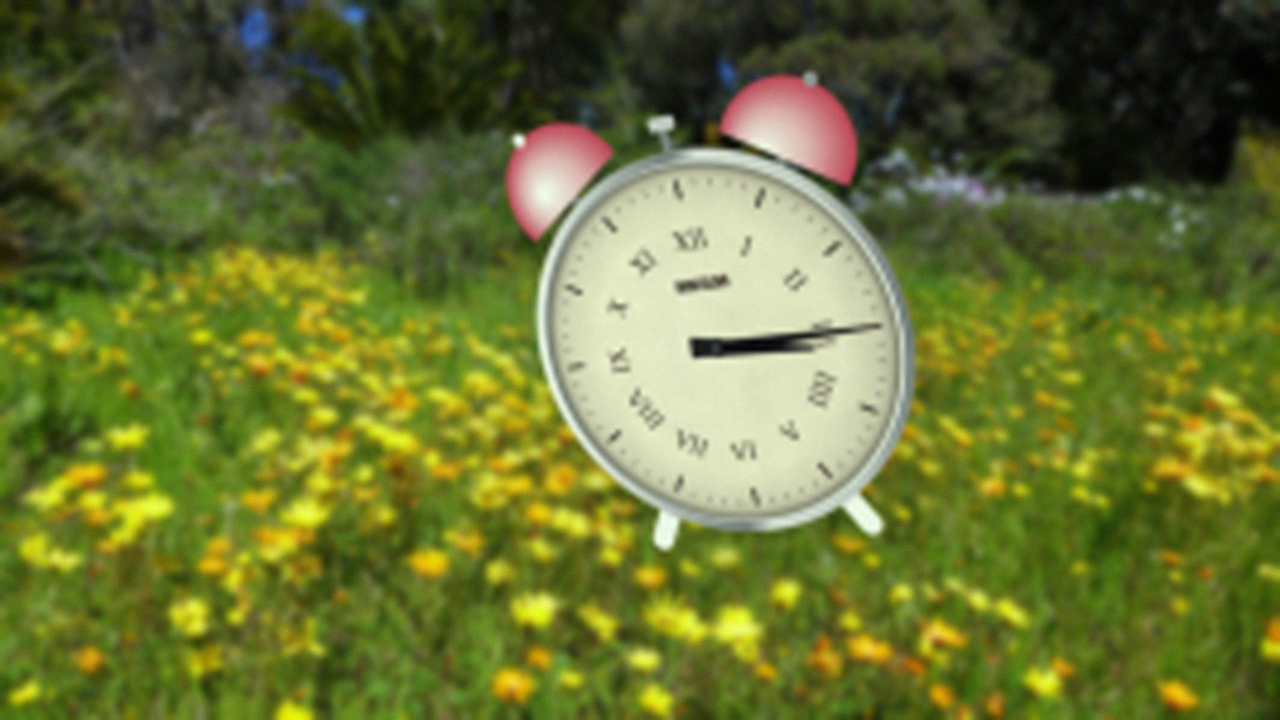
3:15
